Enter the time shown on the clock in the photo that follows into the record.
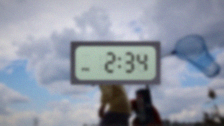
2:34
